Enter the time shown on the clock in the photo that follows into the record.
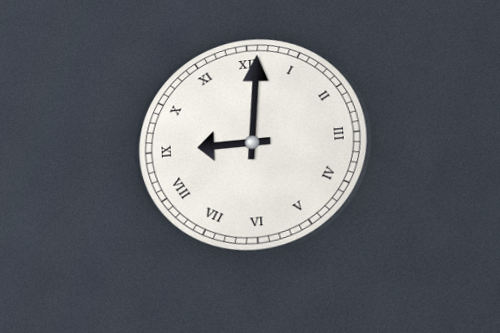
9:01
